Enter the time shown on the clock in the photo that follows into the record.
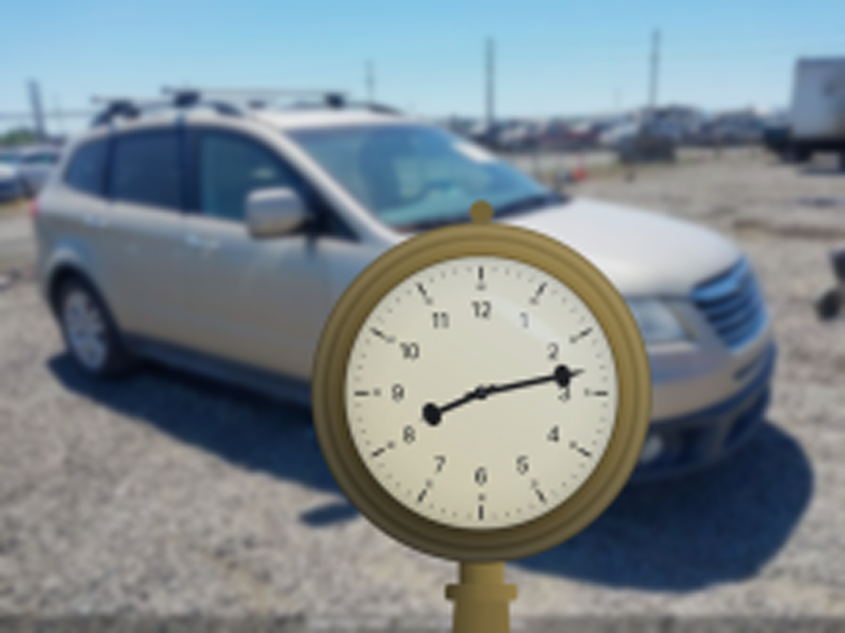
8:13
